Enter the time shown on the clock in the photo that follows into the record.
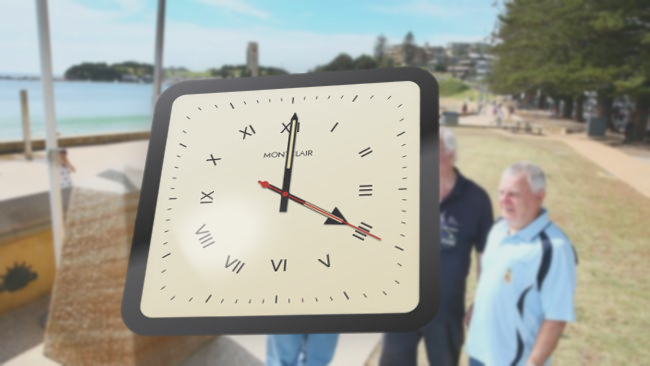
4:00:20
